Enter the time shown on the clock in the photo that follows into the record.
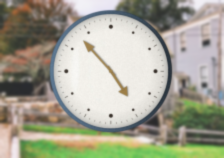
4:53
